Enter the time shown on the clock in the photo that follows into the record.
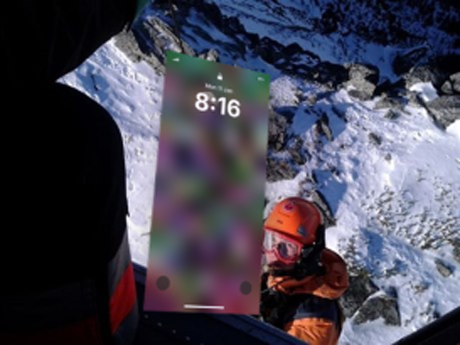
8:16
